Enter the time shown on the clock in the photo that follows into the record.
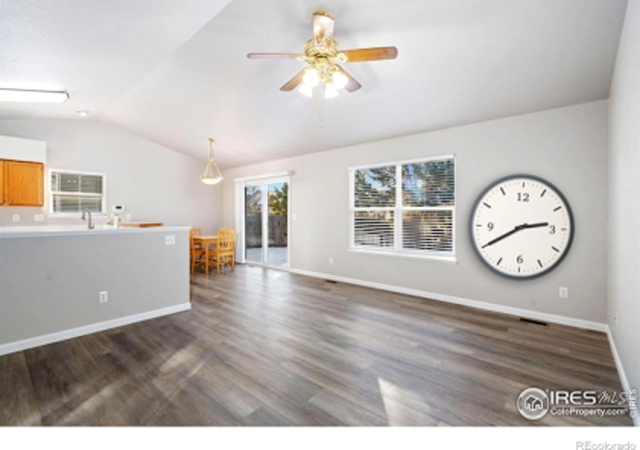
2:40
